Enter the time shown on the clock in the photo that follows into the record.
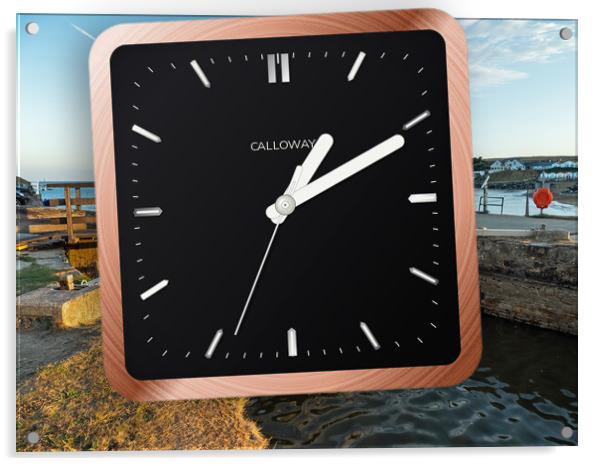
1:10:34
